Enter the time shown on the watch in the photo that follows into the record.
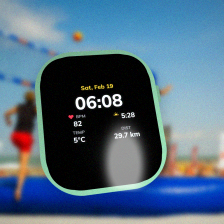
6:08
